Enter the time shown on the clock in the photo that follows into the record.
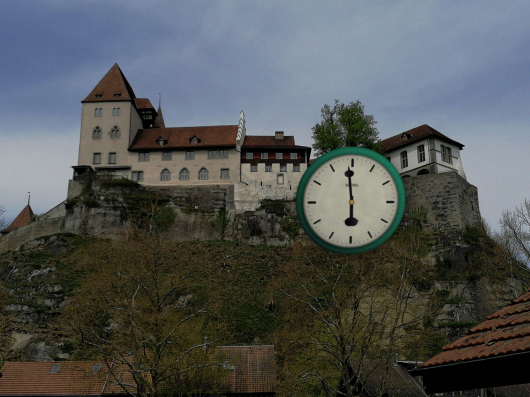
5:59
